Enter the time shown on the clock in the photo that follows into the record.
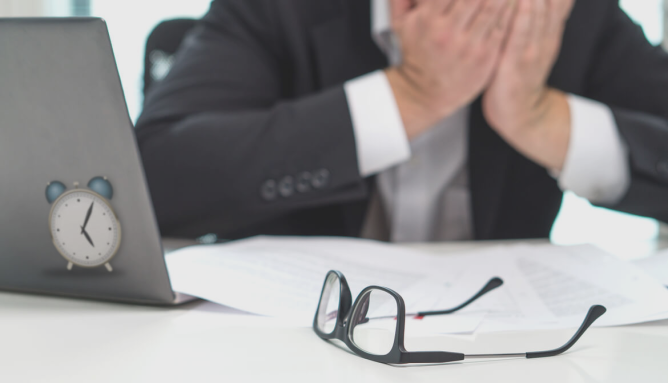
5:05
